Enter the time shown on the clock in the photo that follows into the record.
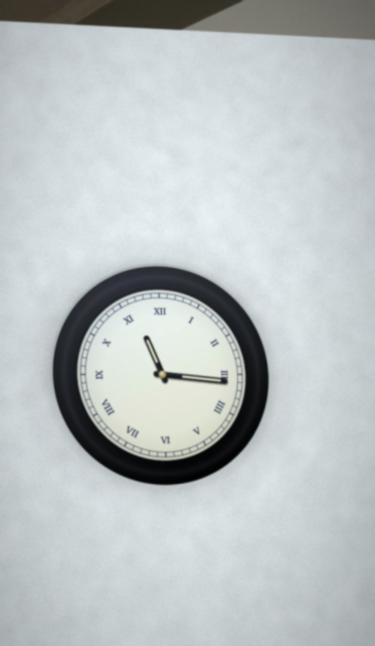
11:16
